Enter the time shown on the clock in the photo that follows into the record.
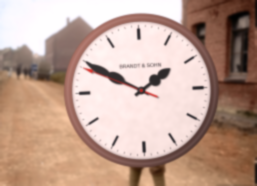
1:49:49
